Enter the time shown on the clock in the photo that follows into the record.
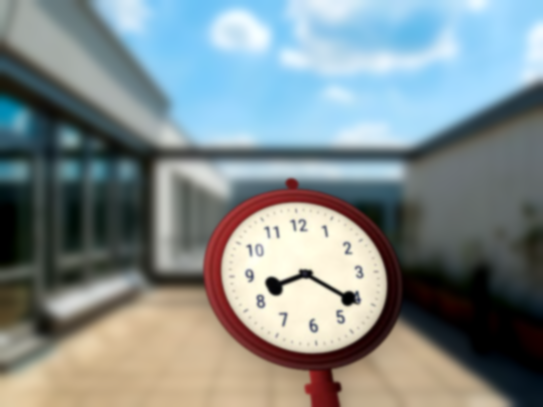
8:21
